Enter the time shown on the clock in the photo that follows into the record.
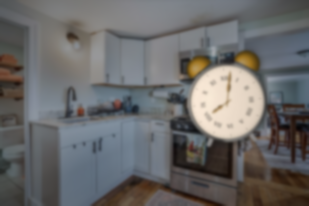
8:02
